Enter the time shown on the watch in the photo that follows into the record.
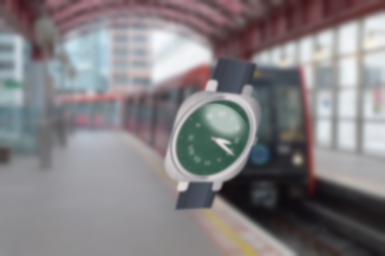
3:20
